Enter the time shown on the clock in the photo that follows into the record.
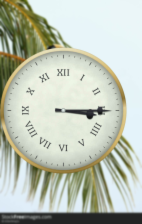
3:15
